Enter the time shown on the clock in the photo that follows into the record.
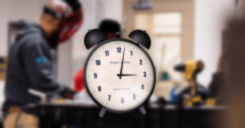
3:02
